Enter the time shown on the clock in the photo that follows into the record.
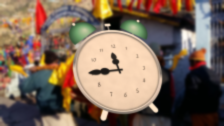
11:45
